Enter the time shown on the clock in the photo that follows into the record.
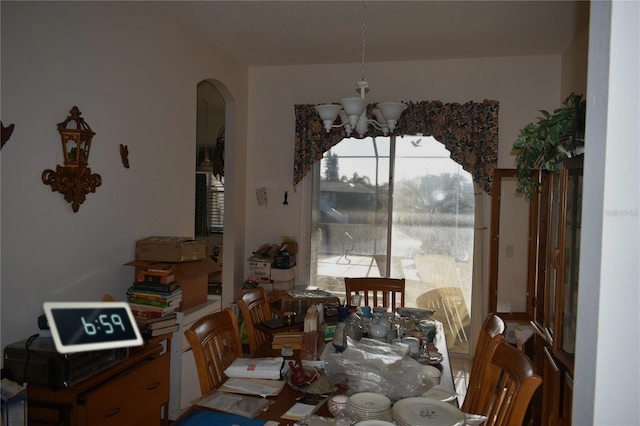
6:59
